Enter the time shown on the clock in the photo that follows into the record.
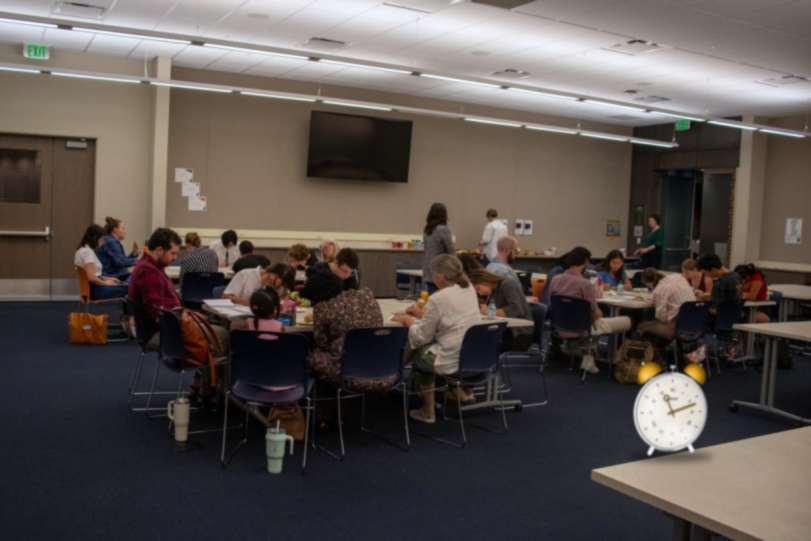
11:12
